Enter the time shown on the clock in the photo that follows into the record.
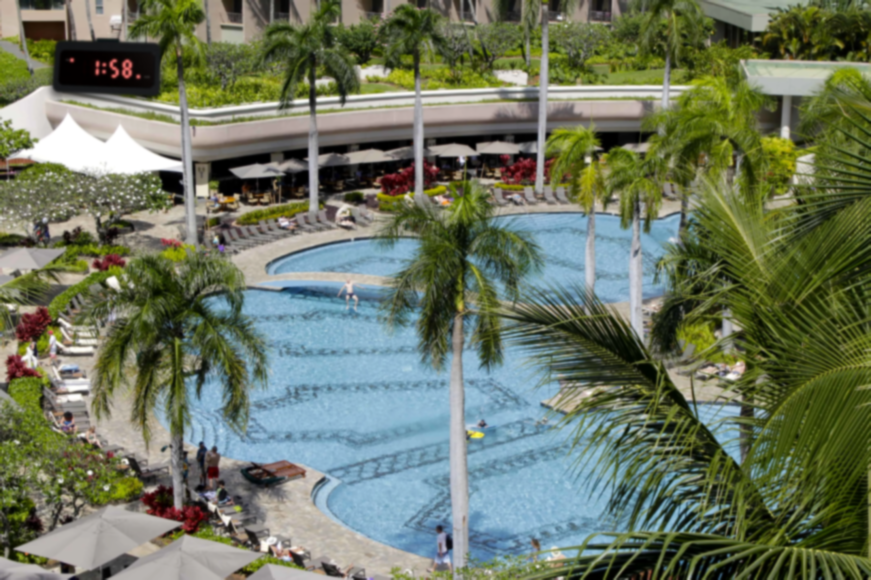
1:58
